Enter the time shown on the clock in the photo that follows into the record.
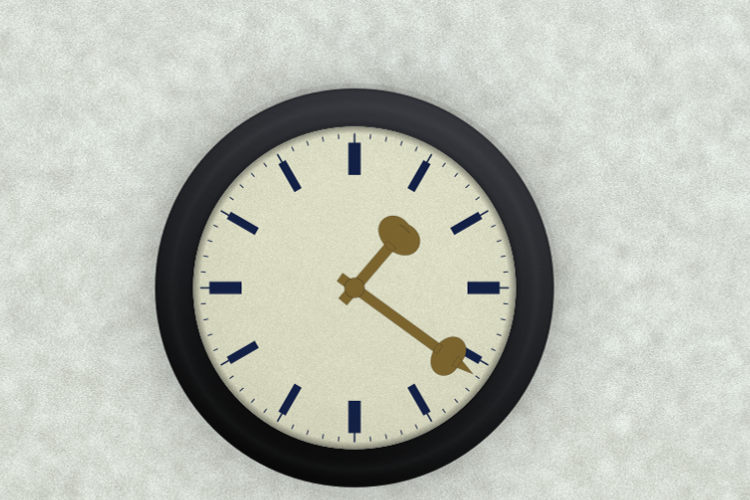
1:21
